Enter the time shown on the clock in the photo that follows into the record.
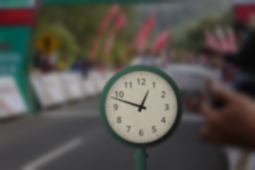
12:48
